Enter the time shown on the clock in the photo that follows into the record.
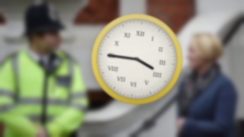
3:45
